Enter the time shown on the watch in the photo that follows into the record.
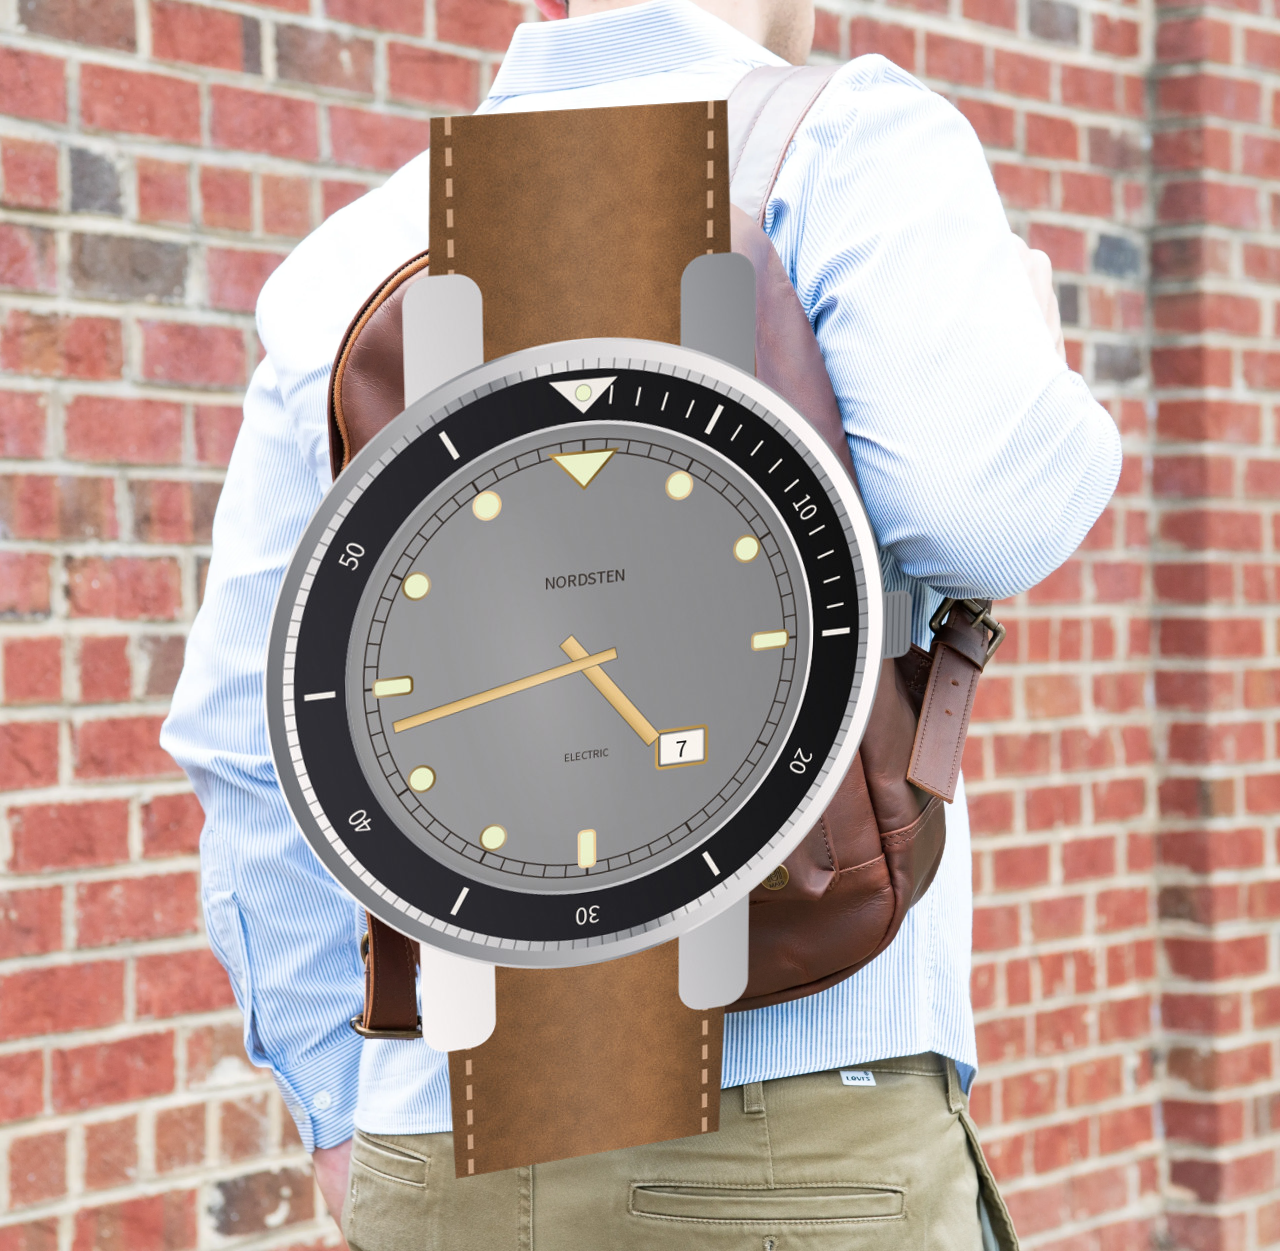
4:43
